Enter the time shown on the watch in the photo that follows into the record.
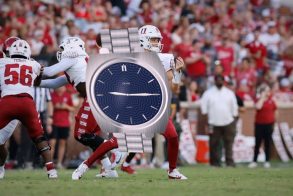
9:15
